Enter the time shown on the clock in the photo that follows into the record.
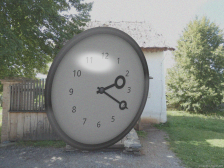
2:20
